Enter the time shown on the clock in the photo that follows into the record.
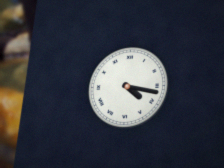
4:17
